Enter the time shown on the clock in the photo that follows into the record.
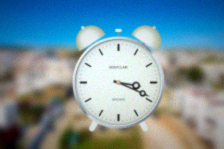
3:19
